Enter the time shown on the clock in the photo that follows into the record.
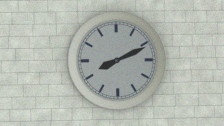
8:11
